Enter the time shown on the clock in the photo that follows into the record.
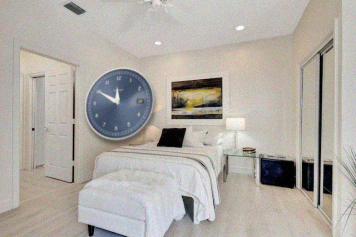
11:50
